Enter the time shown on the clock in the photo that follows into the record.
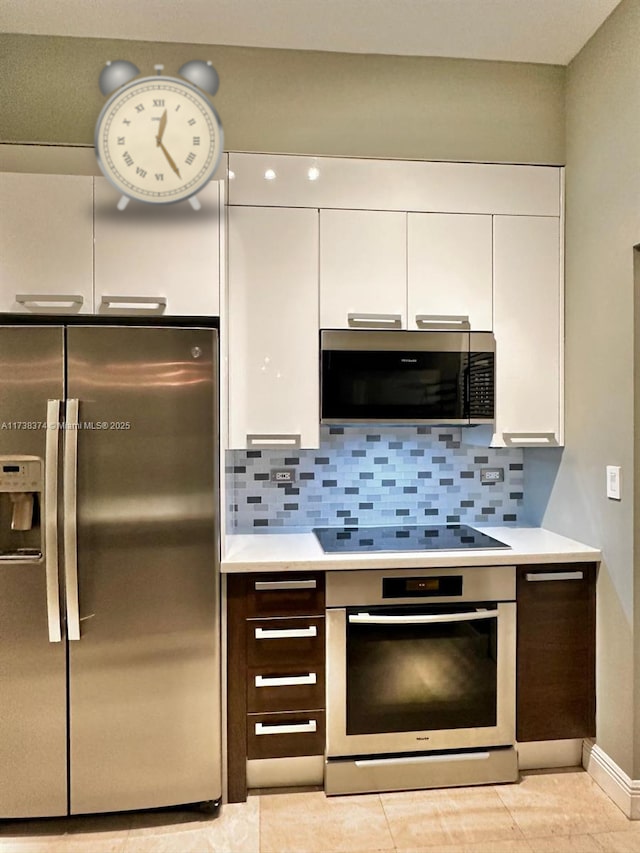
12:25
